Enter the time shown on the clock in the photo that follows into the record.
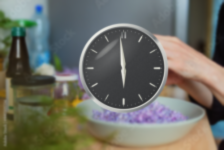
5:59
